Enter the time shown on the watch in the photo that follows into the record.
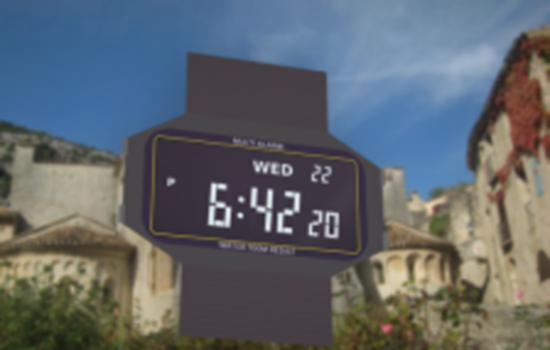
6:42:20
